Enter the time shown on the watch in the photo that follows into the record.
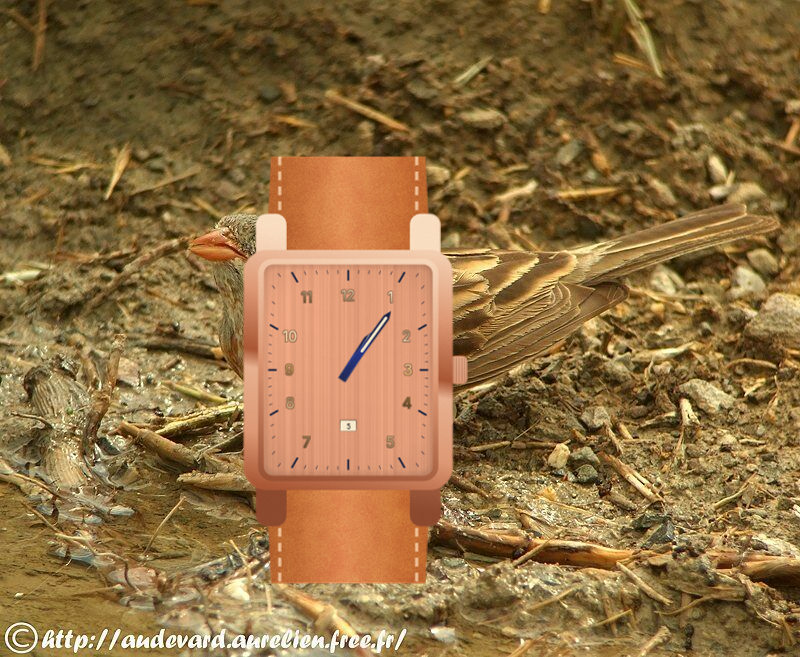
1:06
